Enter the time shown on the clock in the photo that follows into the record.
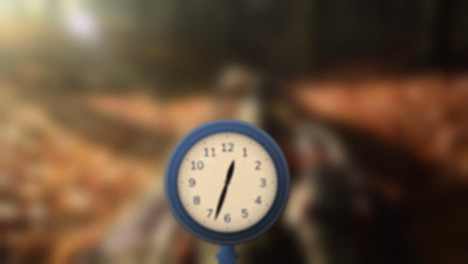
12:33
